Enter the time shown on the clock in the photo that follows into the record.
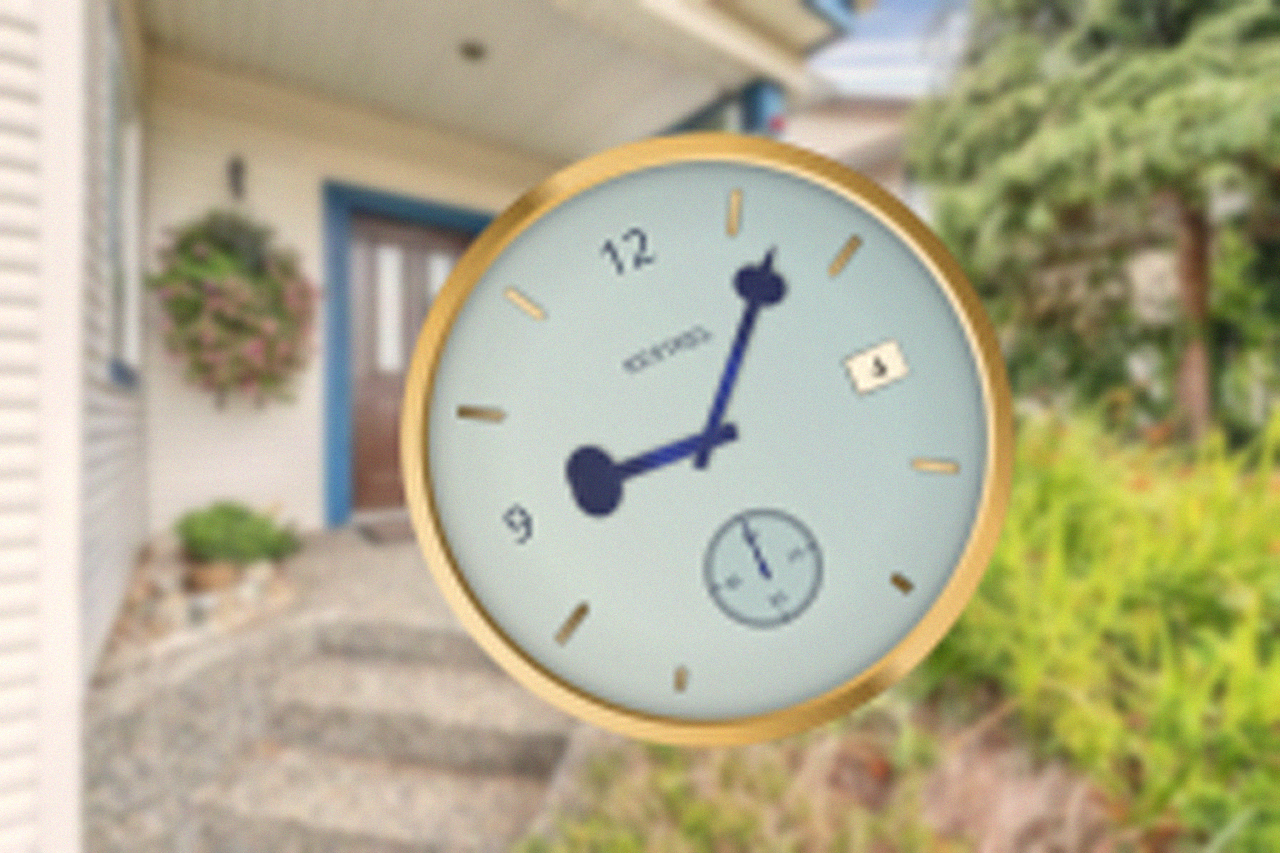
9:07
